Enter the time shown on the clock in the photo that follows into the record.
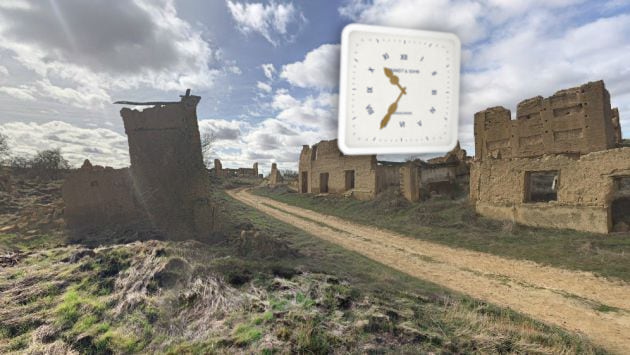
10:35
